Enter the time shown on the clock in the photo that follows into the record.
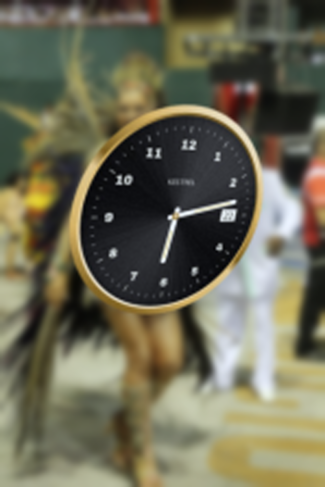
6:13
